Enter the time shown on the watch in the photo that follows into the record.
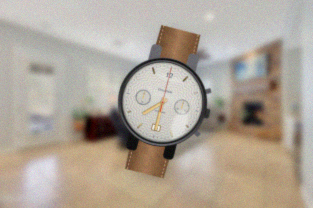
7:30
